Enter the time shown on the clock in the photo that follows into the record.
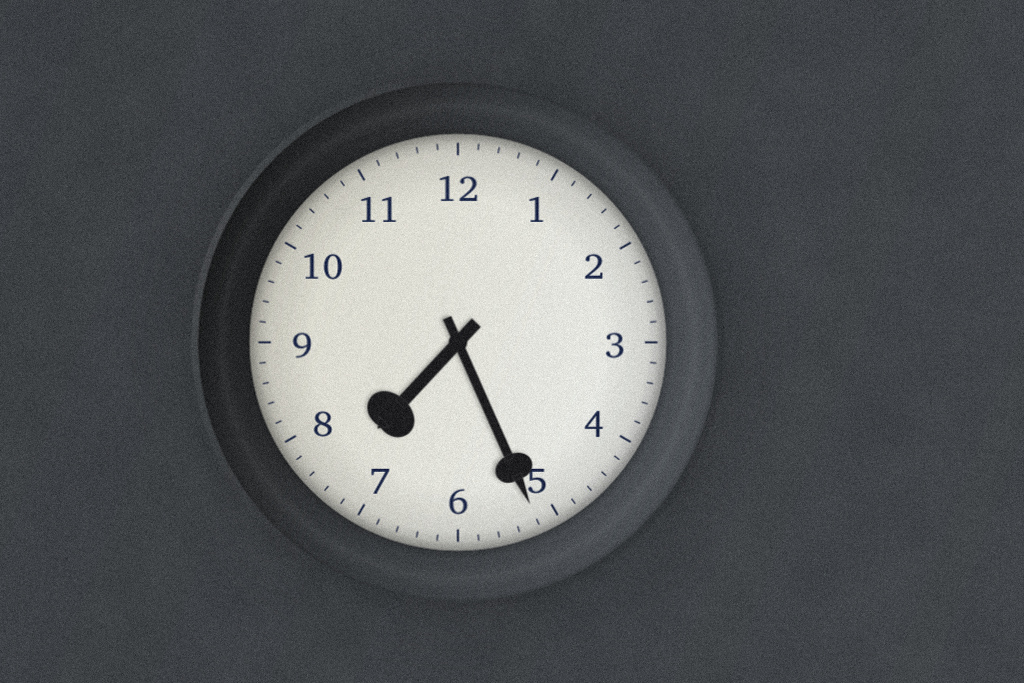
7:26
